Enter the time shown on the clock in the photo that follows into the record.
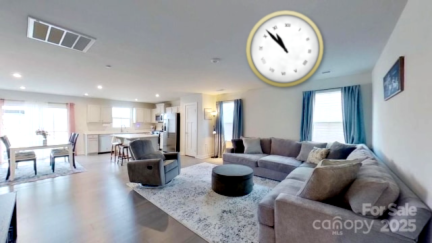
10:52
